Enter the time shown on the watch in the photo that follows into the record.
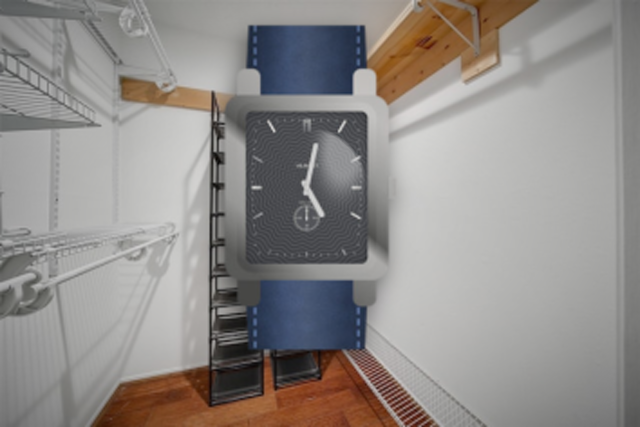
5:02
